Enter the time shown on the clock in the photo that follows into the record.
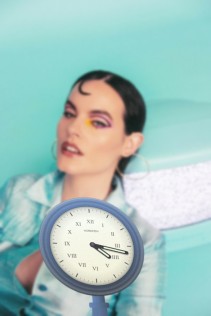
4:17
